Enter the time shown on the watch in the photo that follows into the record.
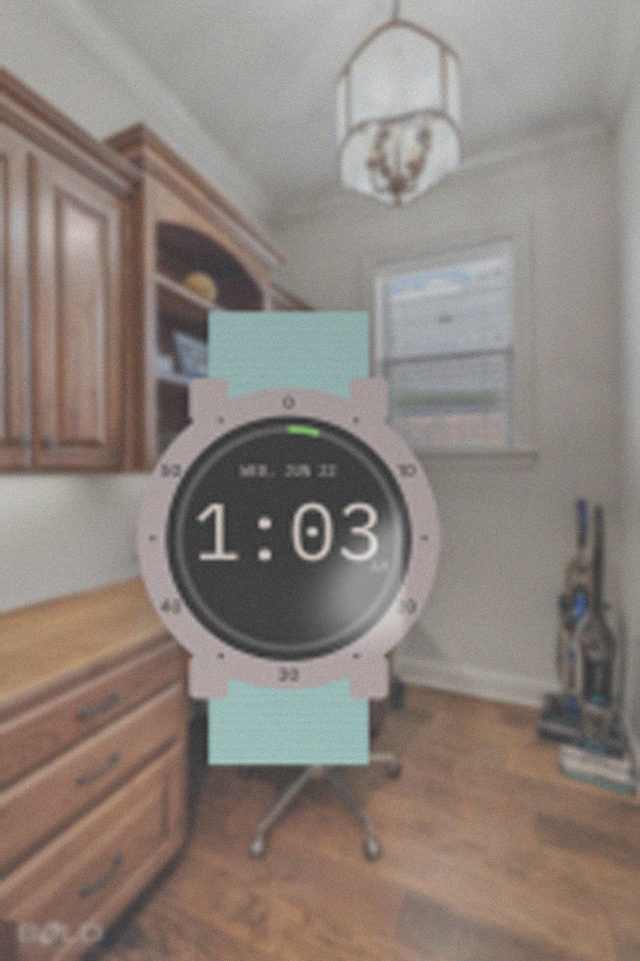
1:03
